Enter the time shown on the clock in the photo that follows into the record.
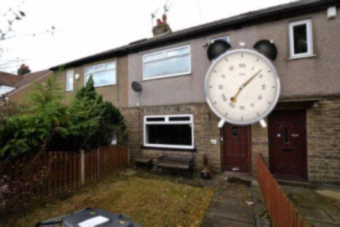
7:08
